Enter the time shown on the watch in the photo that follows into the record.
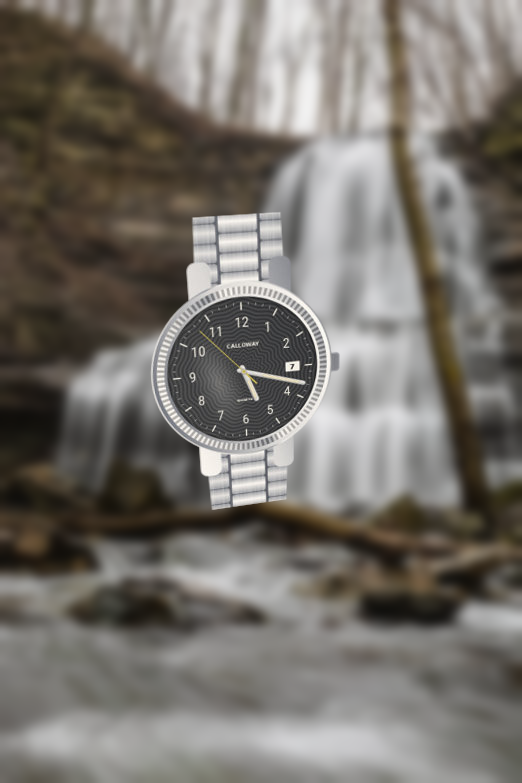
5:17:53
